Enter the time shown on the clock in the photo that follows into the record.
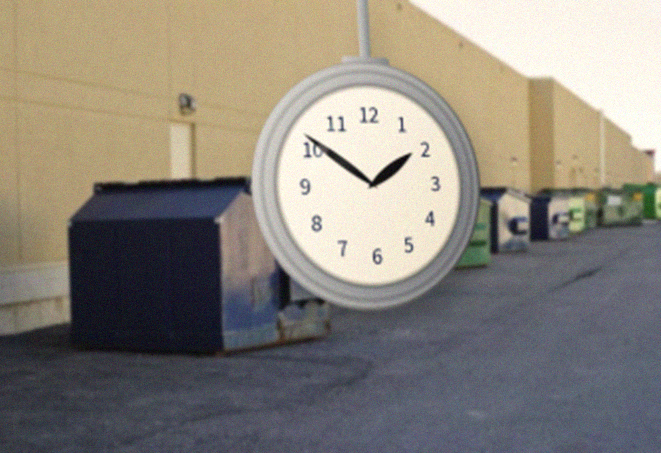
1:51
